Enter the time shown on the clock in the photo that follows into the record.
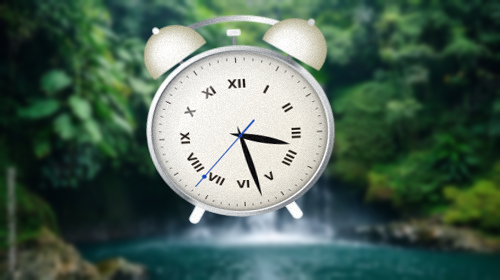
3:27:37
